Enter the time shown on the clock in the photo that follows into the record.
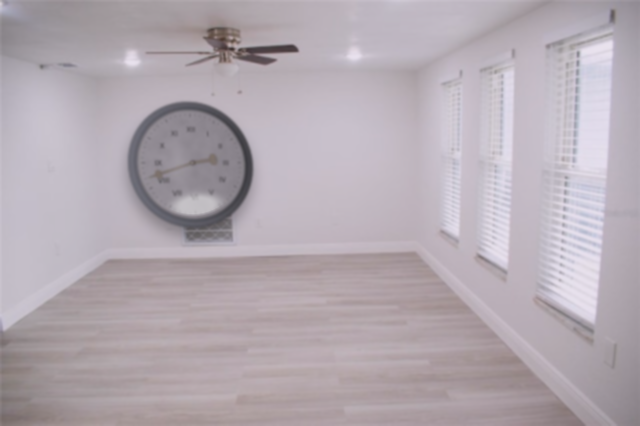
2:42
